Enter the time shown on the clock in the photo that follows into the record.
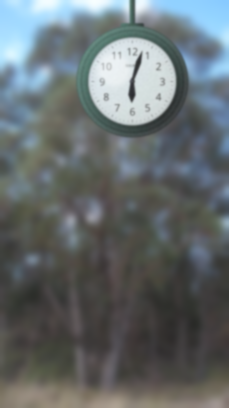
6:03
